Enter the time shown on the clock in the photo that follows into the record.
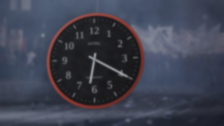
6:20
